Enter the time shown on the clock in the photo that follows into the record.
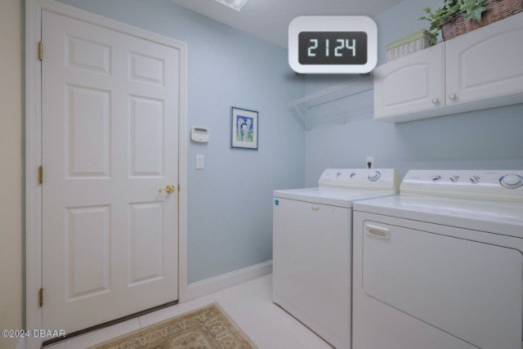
21:24
